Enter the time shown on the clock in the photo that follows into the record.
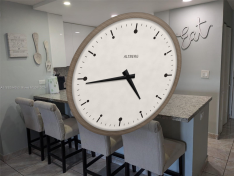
4:44
